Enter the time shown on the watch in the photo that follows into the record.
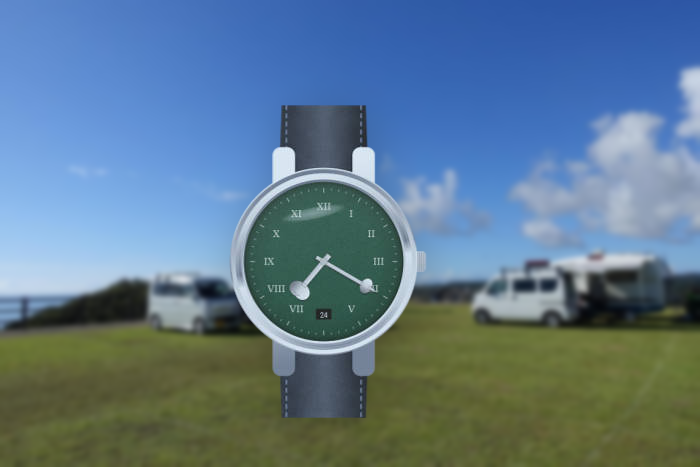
7:20
